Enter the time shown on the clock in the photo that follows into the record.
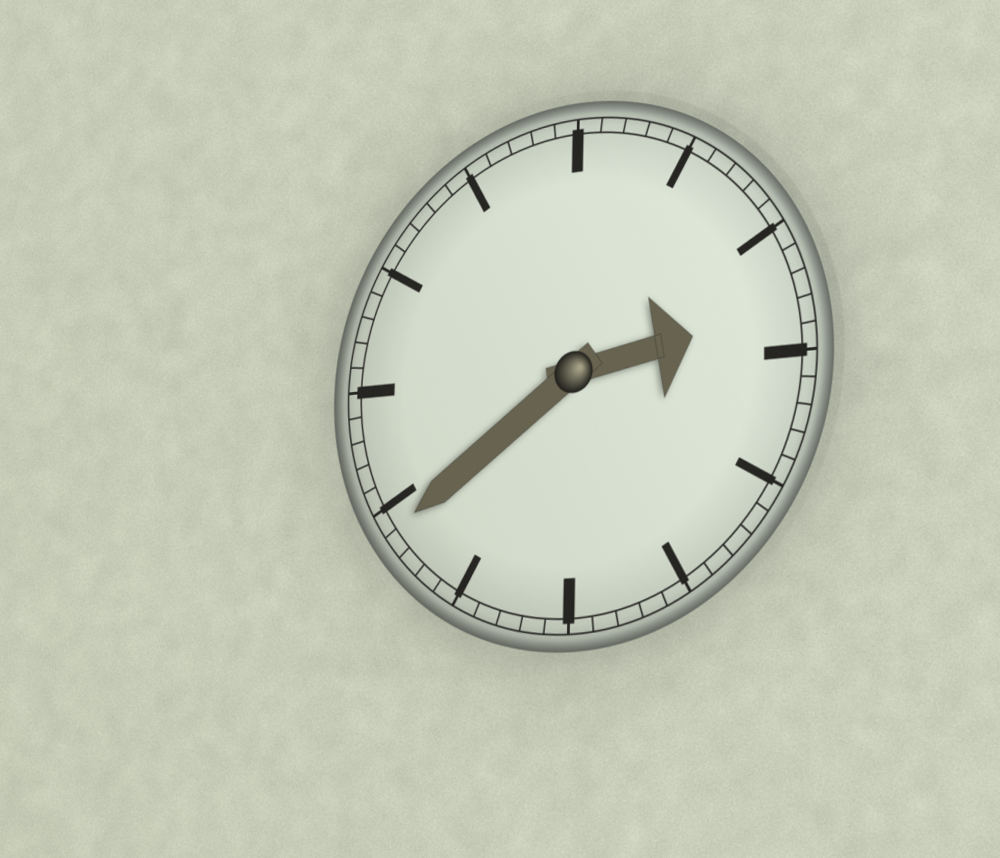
2:39
